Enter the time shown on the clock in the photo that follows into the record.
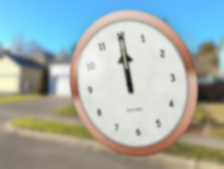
12:00
